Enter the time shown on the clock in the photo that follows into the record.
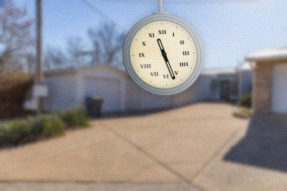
11:27
